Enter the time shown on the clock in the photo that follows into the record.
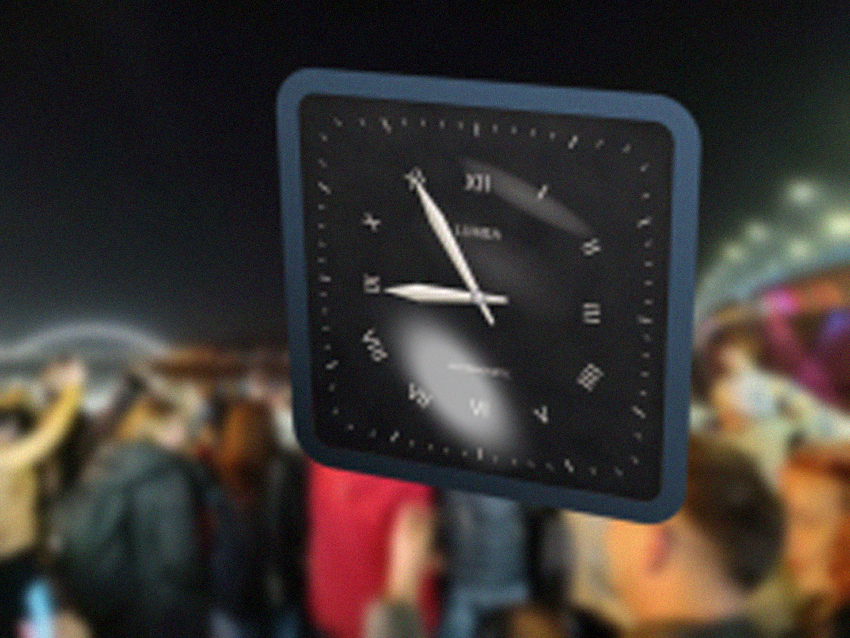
8:55
